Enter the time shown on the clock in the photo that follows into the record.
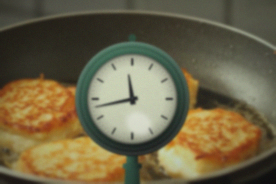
11:43
